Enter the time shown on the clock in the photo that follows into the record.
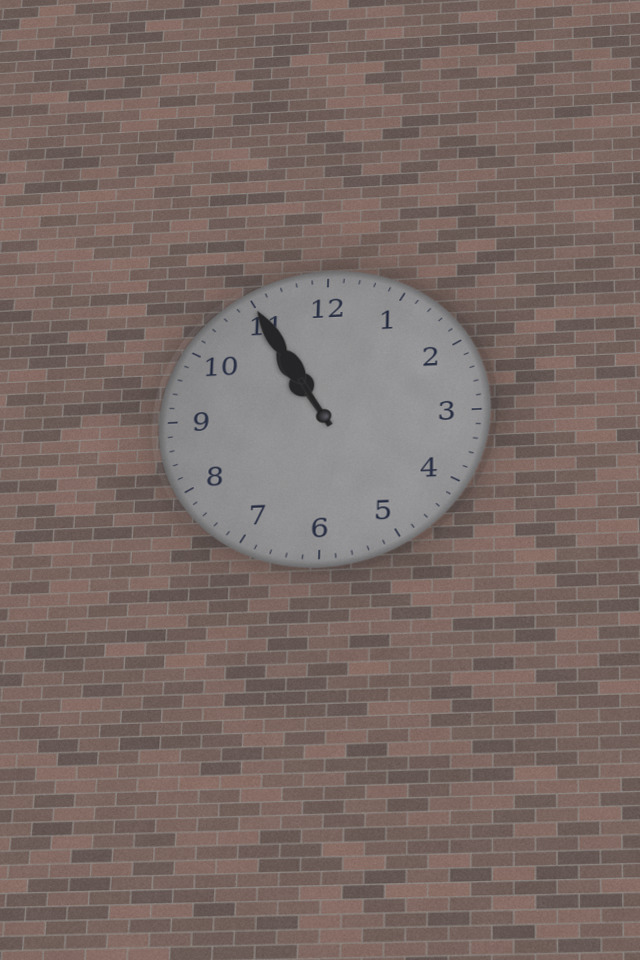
10:55
